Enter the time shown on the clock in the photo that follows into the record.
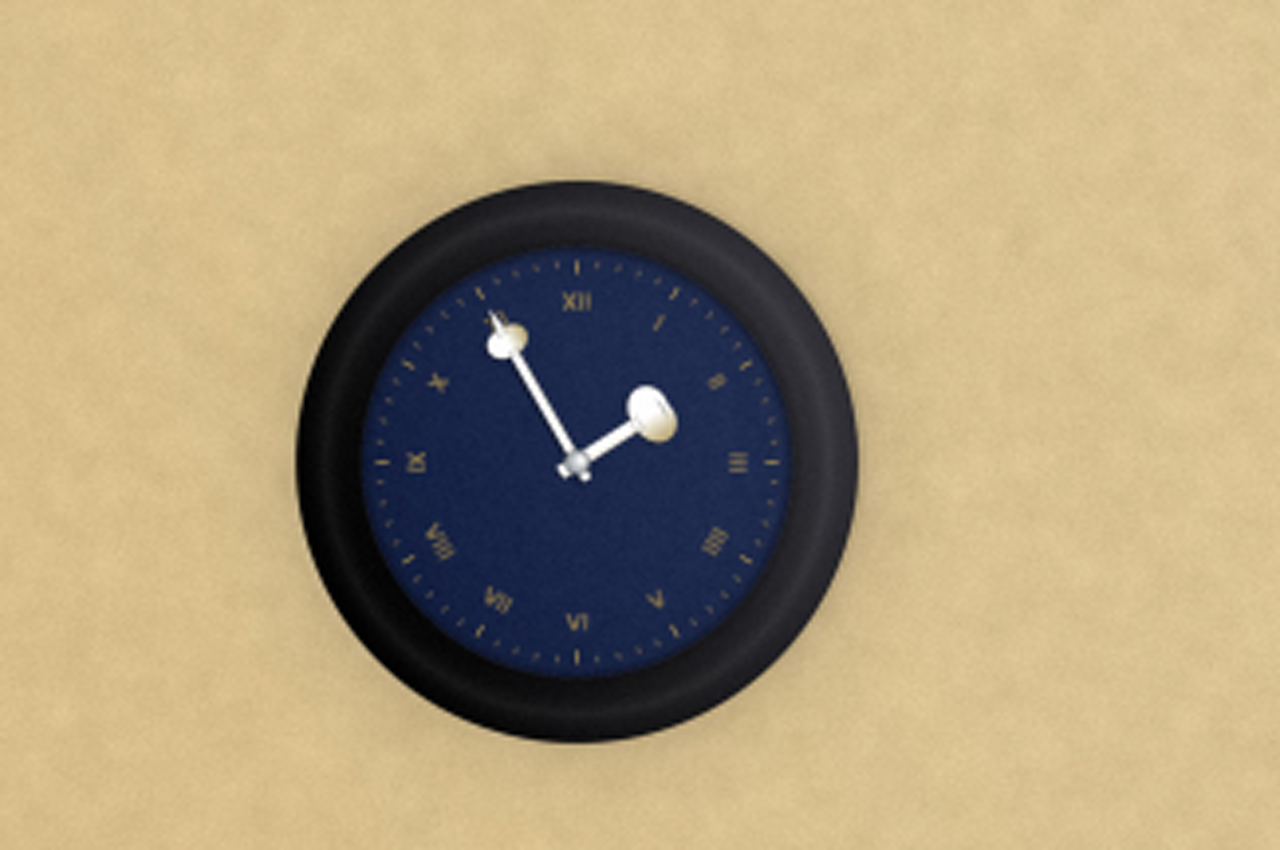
1:55
